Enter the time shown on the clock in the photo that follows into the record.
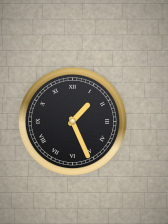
1:26
